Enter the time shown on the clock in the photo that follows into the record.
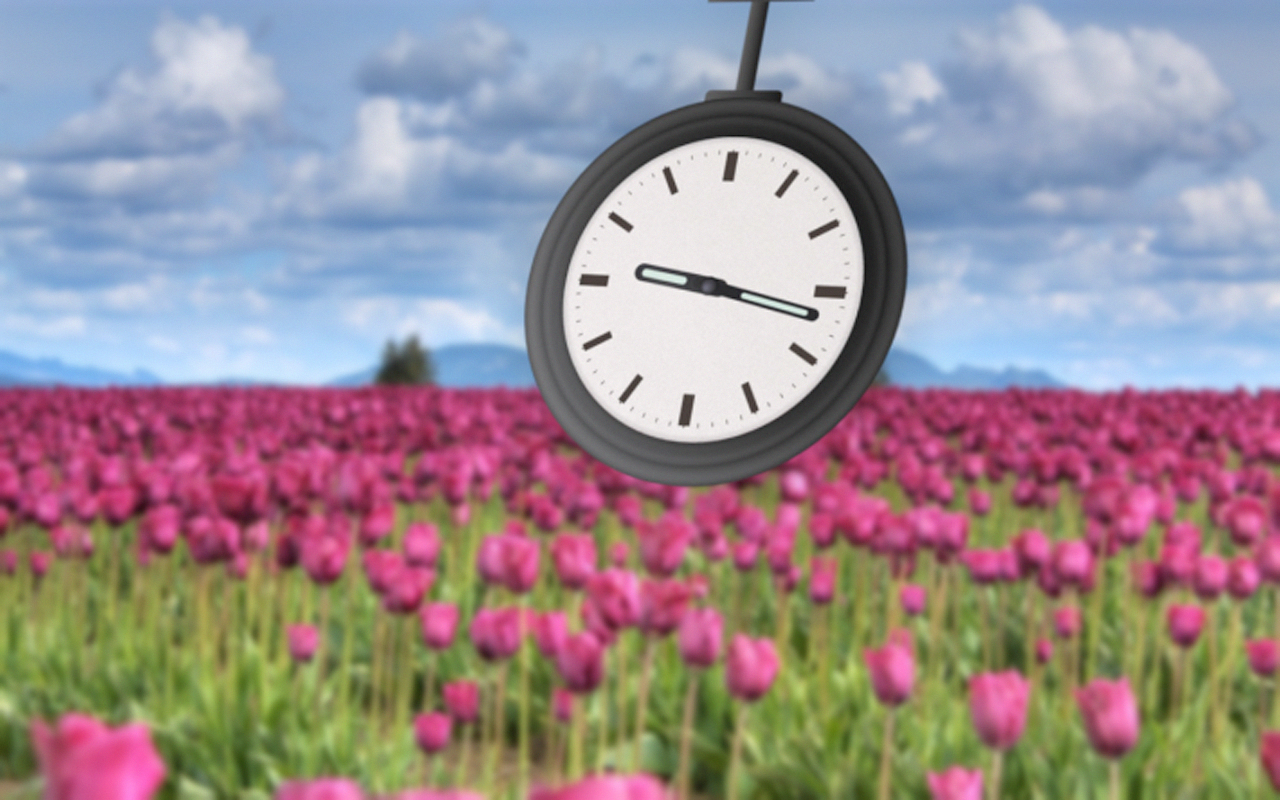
9:17
